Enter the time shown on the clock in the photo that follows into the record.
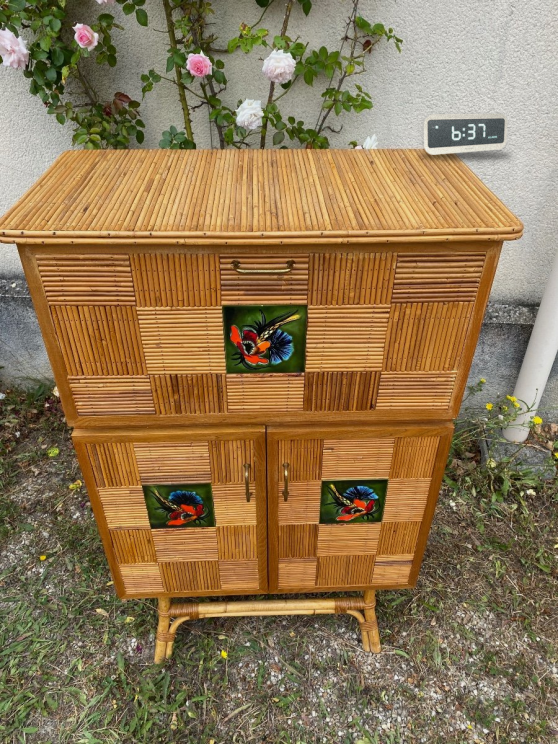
6:37
